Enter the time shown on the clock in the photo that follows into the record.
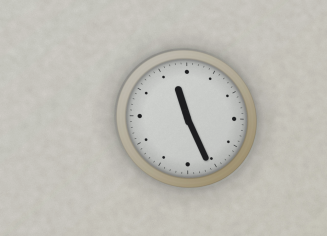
11:26
